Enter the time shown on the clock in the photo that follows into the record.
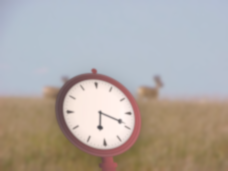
6:19
